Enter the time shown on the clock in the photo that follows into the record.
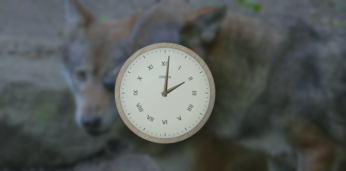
2:01
